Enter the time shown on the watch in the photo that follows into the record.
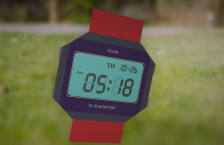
5:18
